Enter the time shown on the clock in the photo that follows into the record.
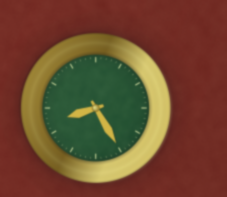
8:25
